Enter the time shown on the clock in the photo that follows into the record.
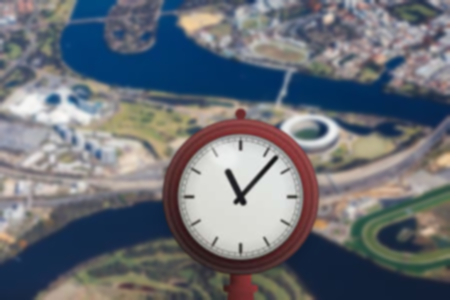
11:07
